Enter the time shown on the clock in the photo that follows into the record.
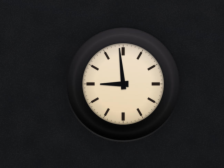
8:59
